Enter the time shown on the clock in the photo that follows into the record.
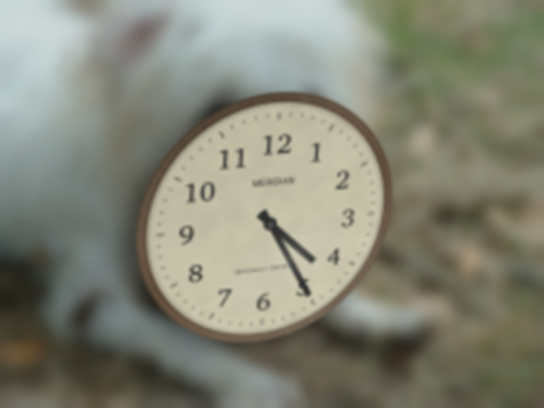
4:25
